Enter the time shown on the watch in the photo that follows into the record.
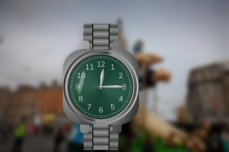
12:15
